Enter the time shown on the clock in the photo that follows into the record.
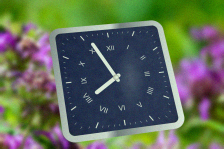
7:56
